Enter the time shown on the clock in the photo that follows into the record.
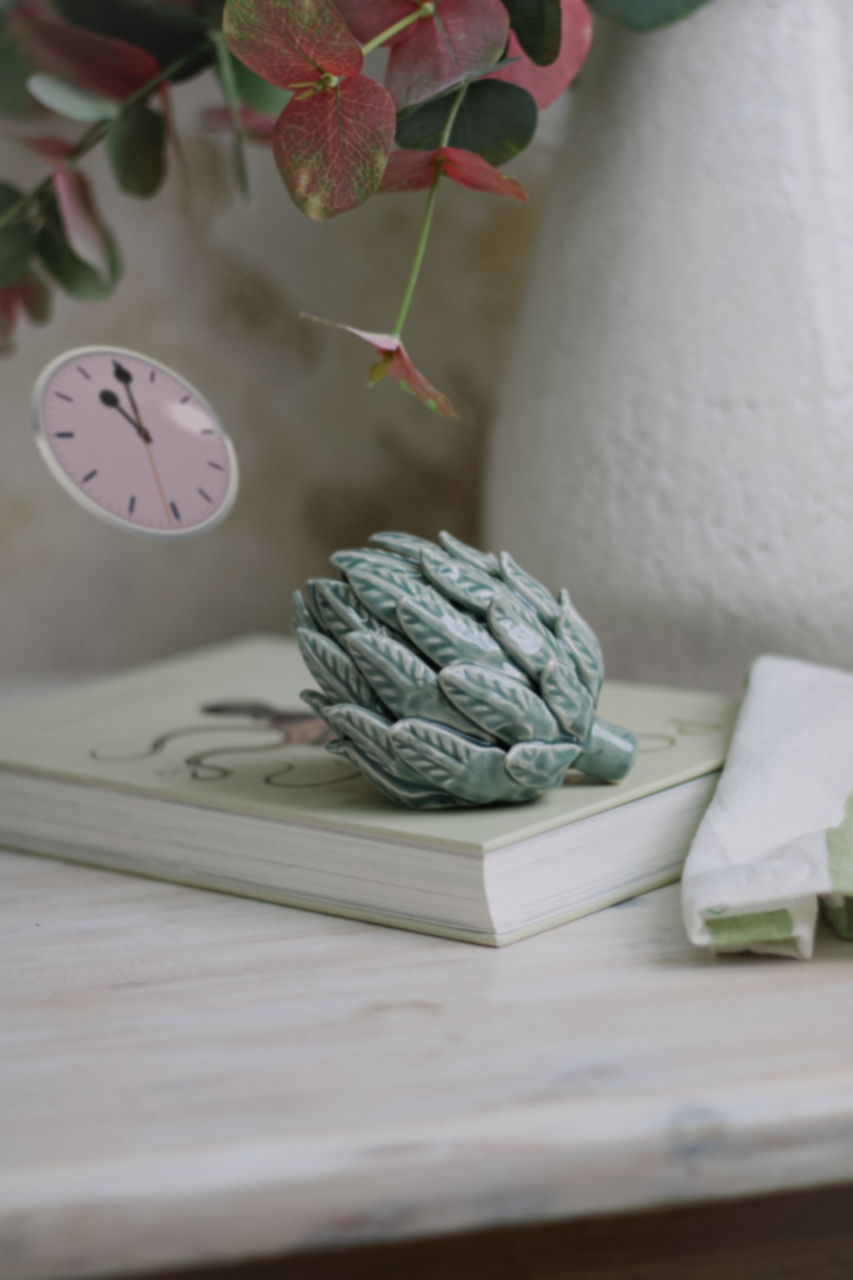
11:00:31
